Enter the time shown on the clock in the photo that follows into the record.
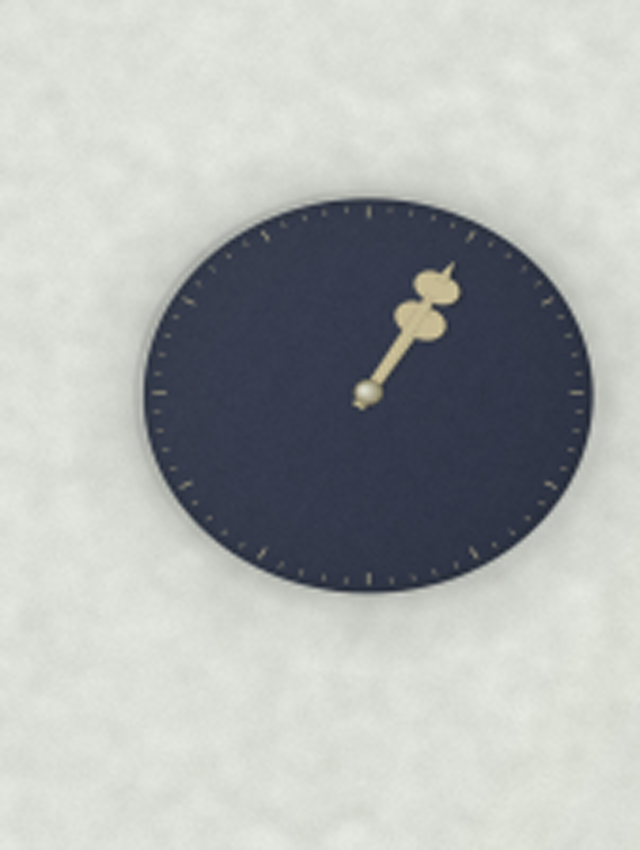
1:05
